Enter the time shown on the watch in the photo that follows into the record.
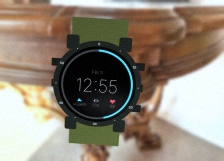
12:55
